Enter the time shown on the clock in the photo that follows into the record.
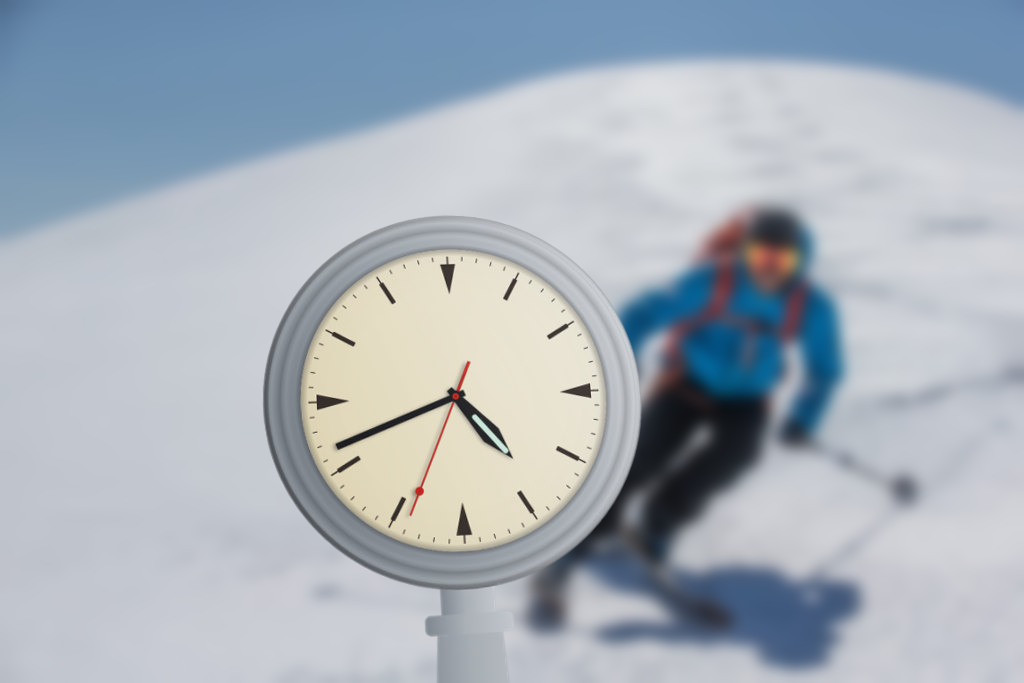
4:41:34
